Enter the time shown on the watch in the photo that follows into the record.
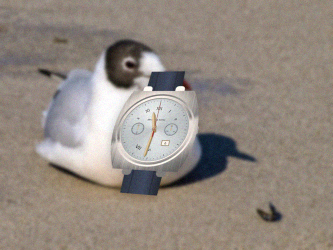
11:31
